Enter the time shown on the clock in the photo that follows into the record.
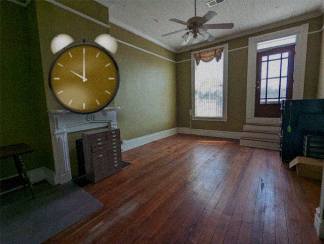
10:00
